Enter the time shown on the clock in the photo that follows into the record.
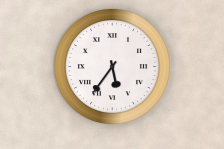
5:36
